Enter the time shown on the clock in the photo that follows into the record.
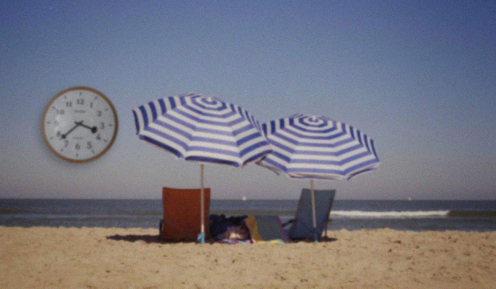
3:38
